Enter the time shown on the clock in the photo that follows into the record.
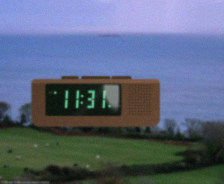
11:31
